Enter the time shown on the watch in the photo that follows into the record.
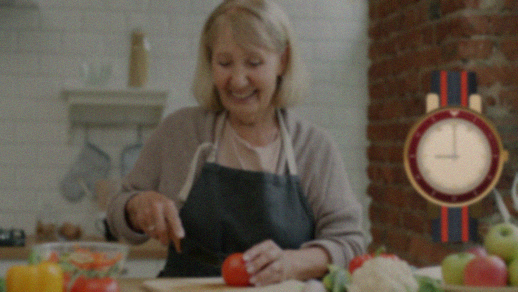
9:00
